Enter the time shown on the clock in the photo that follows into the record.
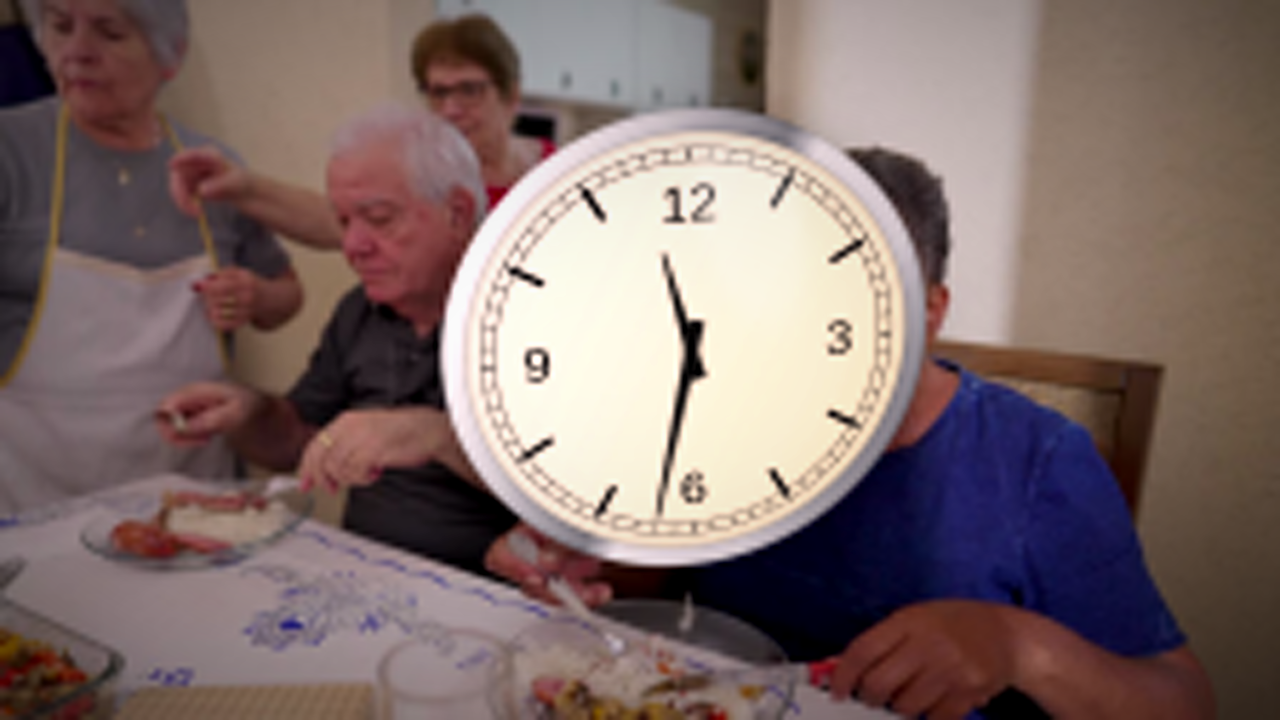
11:32
